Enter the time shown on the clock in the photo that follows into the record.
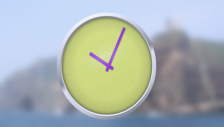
10:04
